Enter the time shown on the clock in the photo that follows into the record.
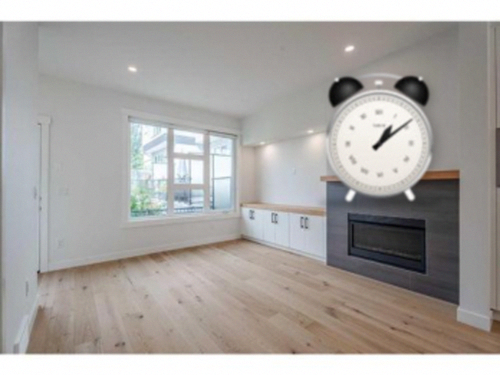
1:09
